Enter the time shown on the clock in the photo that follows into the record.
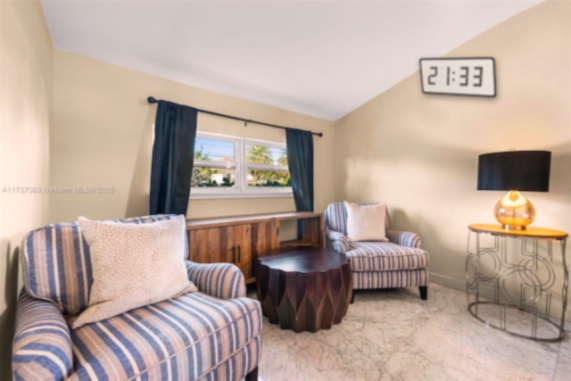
21:33
